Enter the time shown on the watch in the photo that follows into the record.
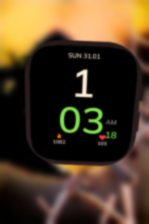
1:03:18
